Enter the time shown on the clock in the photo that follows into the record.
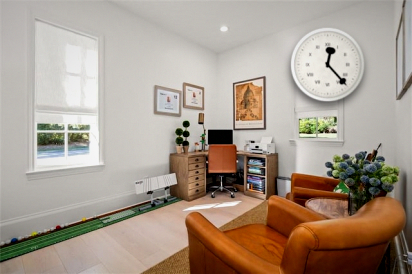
12:23
